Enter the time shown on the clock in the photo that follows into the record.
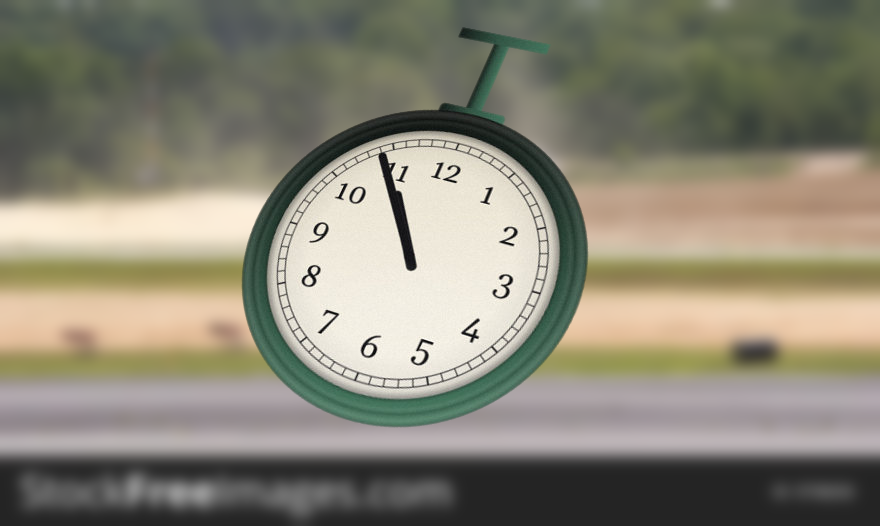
10:54
